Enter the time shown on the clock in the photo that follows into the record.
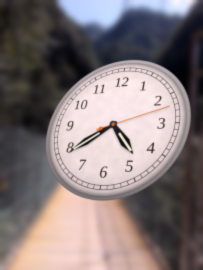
4:39:12
